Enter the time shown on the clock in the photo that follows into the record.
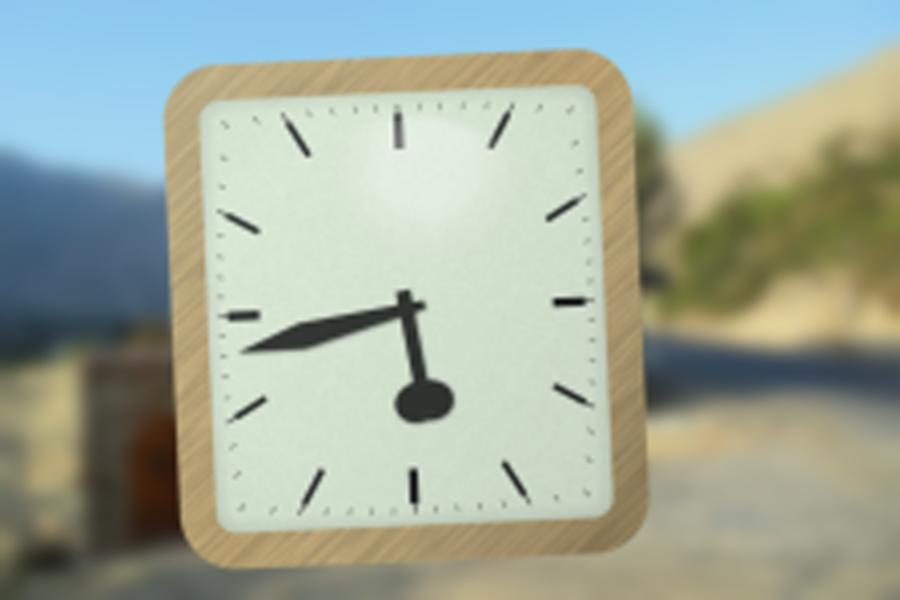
5:43
